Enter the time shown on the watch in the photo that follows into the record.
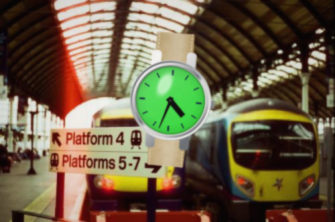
4:33
